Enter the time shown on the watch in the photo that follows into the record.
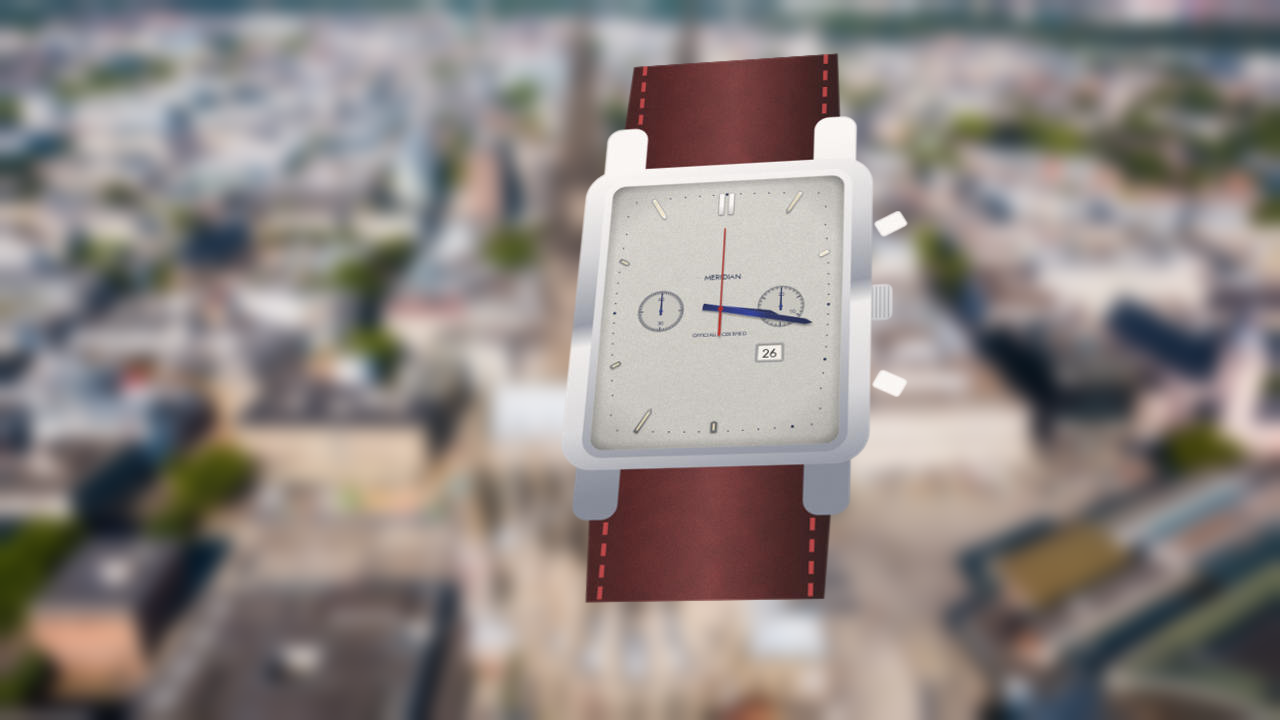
3:17
